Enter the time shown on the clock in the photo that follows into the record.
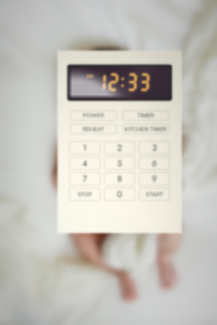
12:33
